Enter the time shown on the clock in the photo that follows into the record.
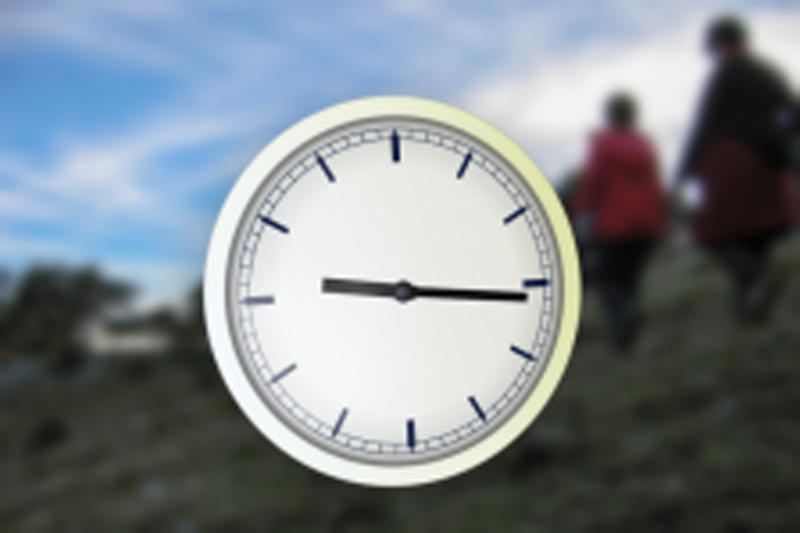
9:16
